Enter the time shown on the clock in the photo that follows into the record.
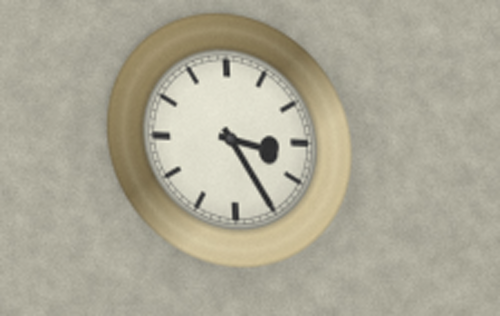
3:25
